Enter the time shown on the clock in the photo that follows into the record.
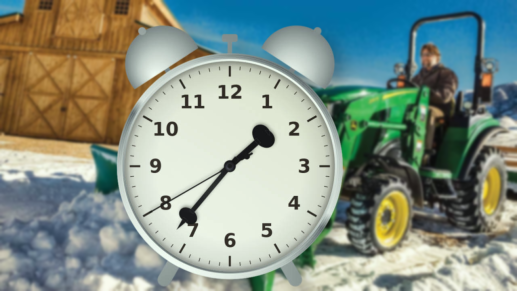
1:36:40
